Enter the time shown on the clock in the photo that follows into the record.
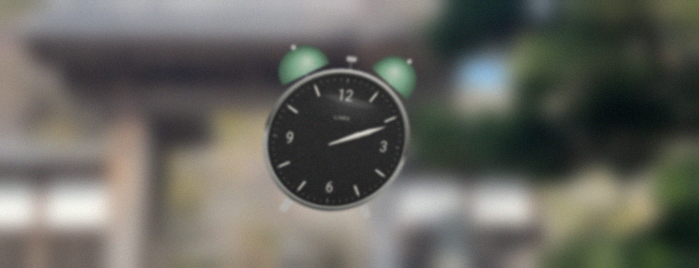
2:11
